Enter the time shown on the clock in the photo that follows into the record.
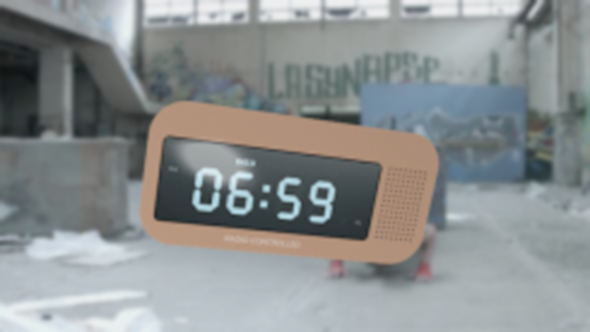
6:59
